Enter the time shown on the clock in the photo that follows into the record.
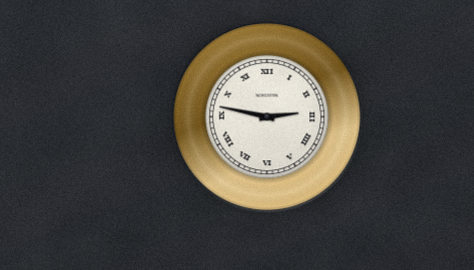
2:47
